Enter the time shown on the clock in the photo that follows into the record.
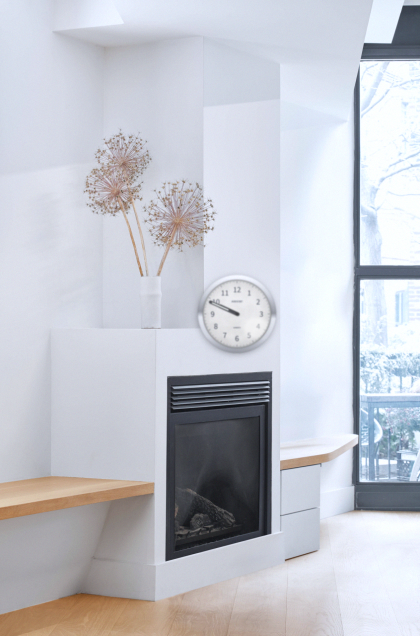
9:49
